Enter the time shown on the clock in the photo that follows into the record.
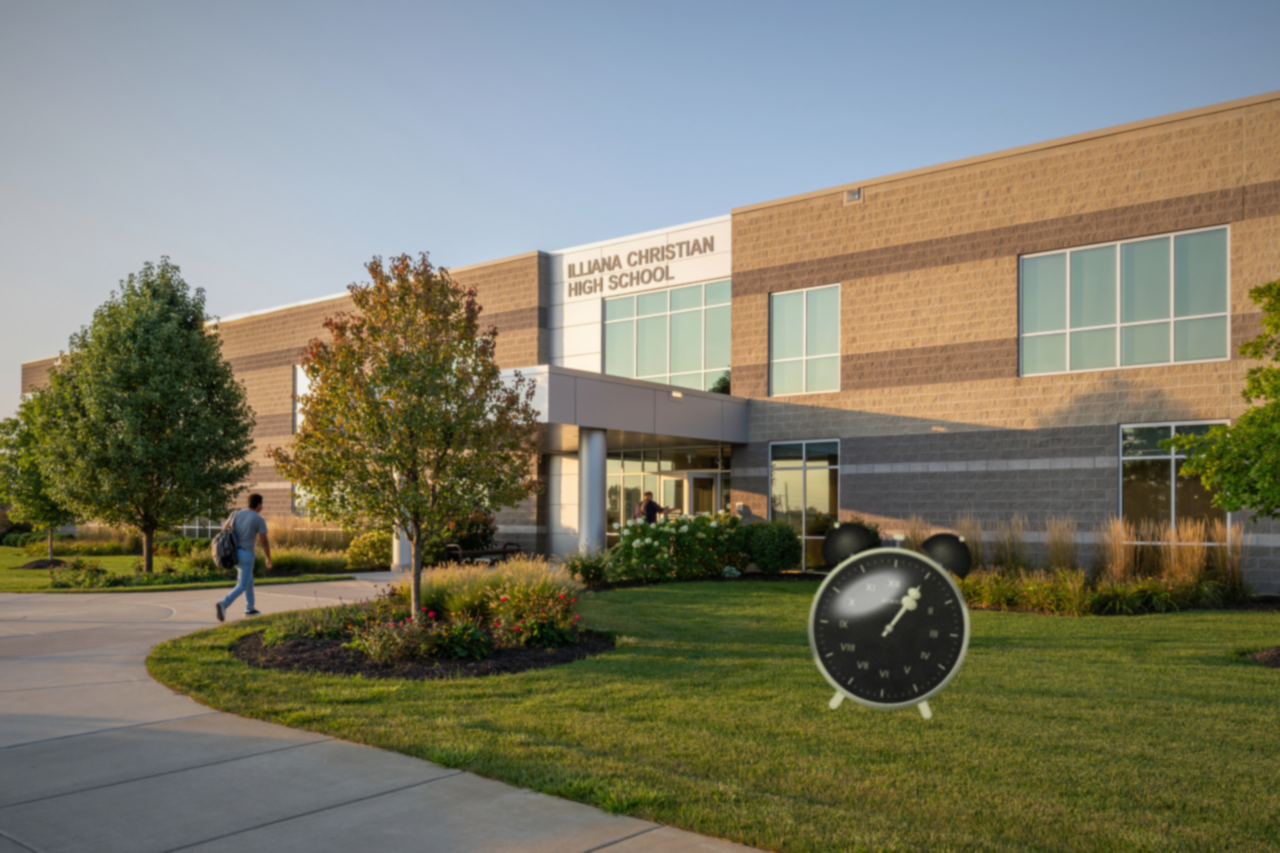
1:05
